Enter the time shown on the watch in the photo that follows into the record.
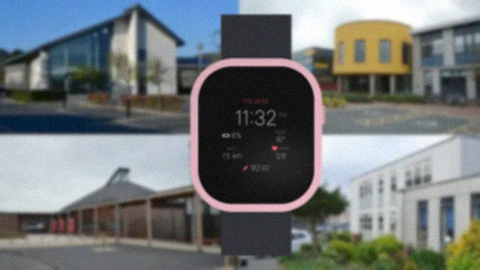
11:32
